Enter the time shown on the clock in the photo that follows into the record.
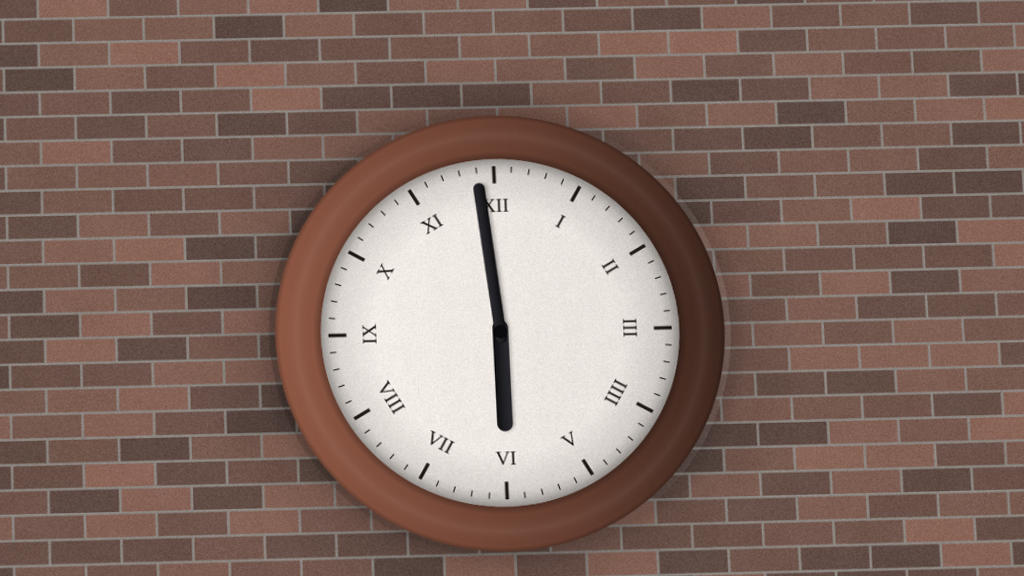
5:59
